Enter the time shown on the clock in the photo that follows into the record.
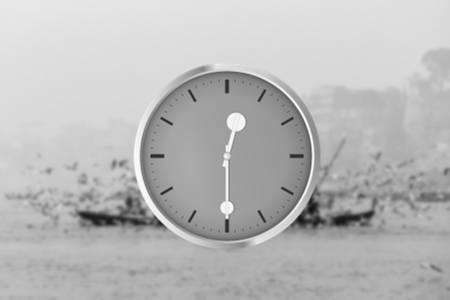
12:30
